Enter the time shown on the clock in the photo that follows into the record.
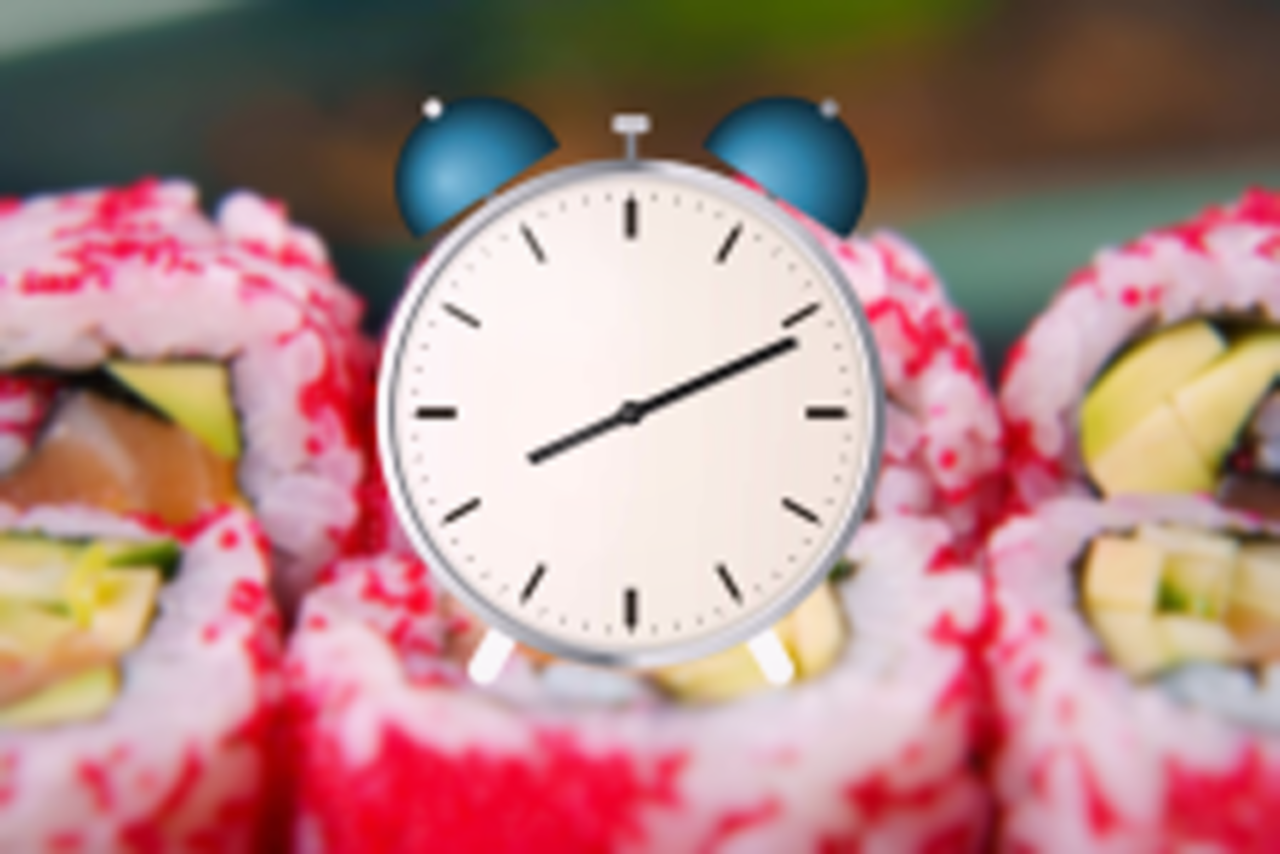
8:11
